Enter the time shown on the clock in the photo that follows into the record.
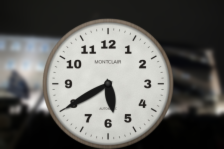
5:40
